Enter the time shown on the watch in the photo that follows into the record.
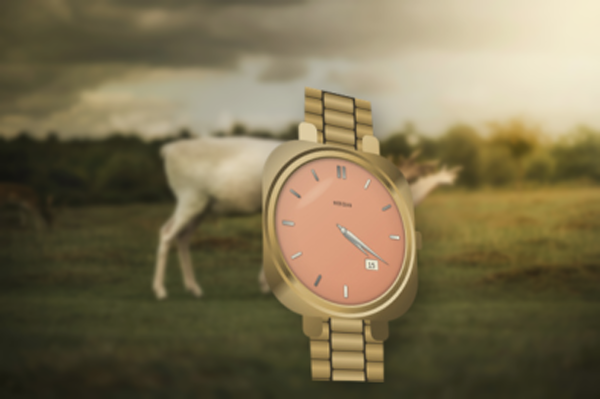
4:20
